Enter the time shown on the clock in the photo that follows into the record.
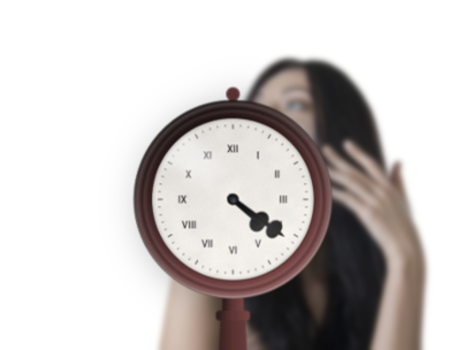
4:21
